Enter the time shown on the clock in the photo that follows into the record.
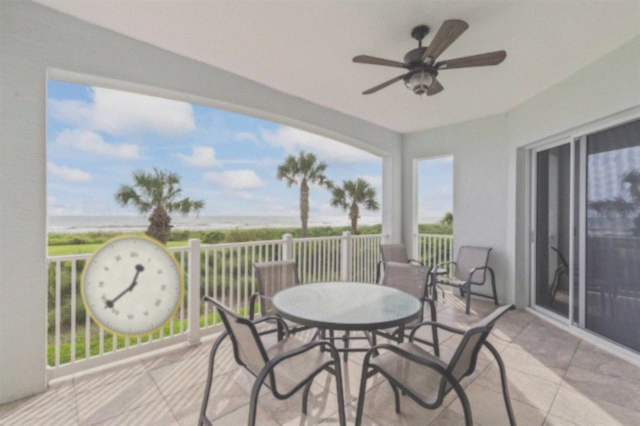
12:38
